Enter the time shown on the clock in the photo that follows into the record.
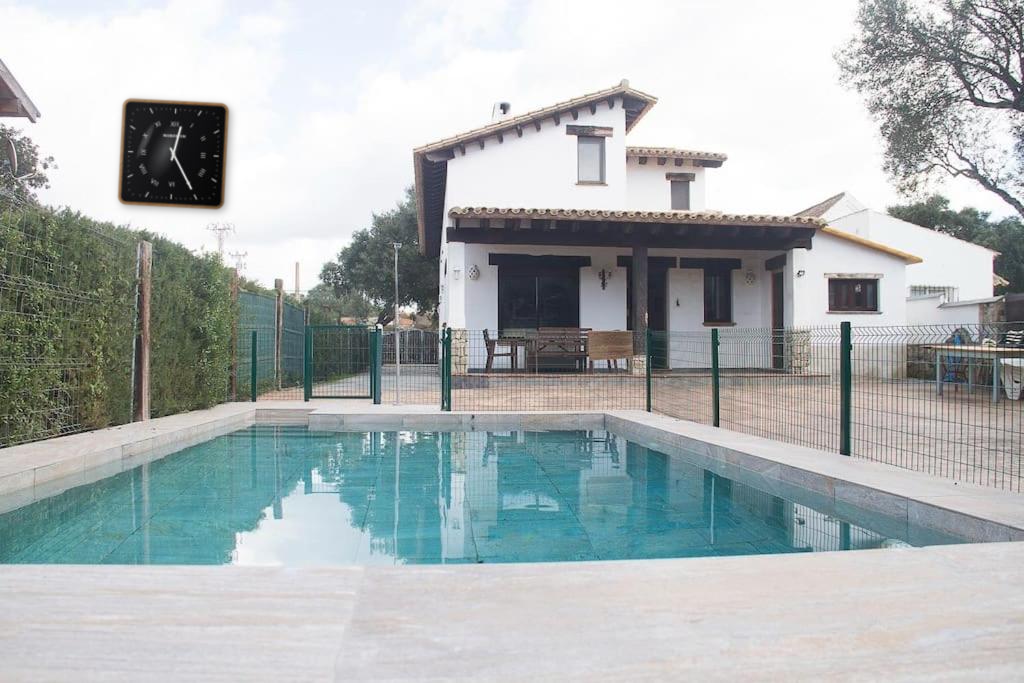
12:25
